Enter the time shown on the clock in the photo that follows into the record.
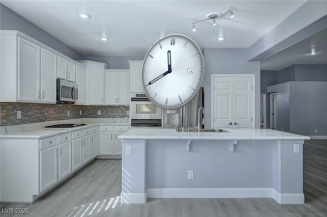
11:40
